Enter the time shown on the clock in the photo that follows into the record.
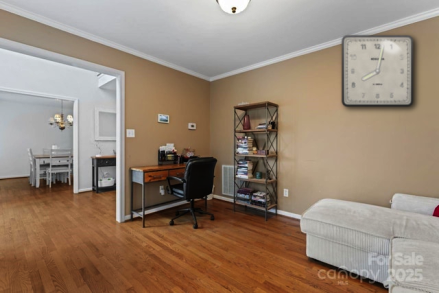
8:02
